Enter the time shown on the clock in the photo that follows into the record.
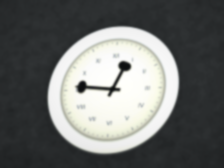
12:46
